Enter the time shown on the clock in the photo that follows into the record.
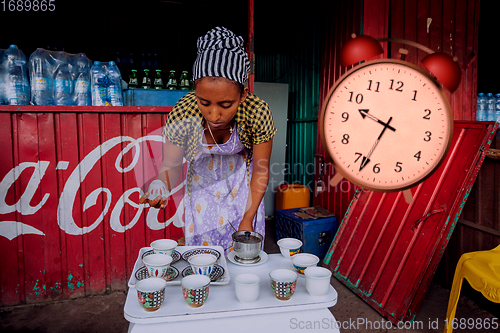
9:33
